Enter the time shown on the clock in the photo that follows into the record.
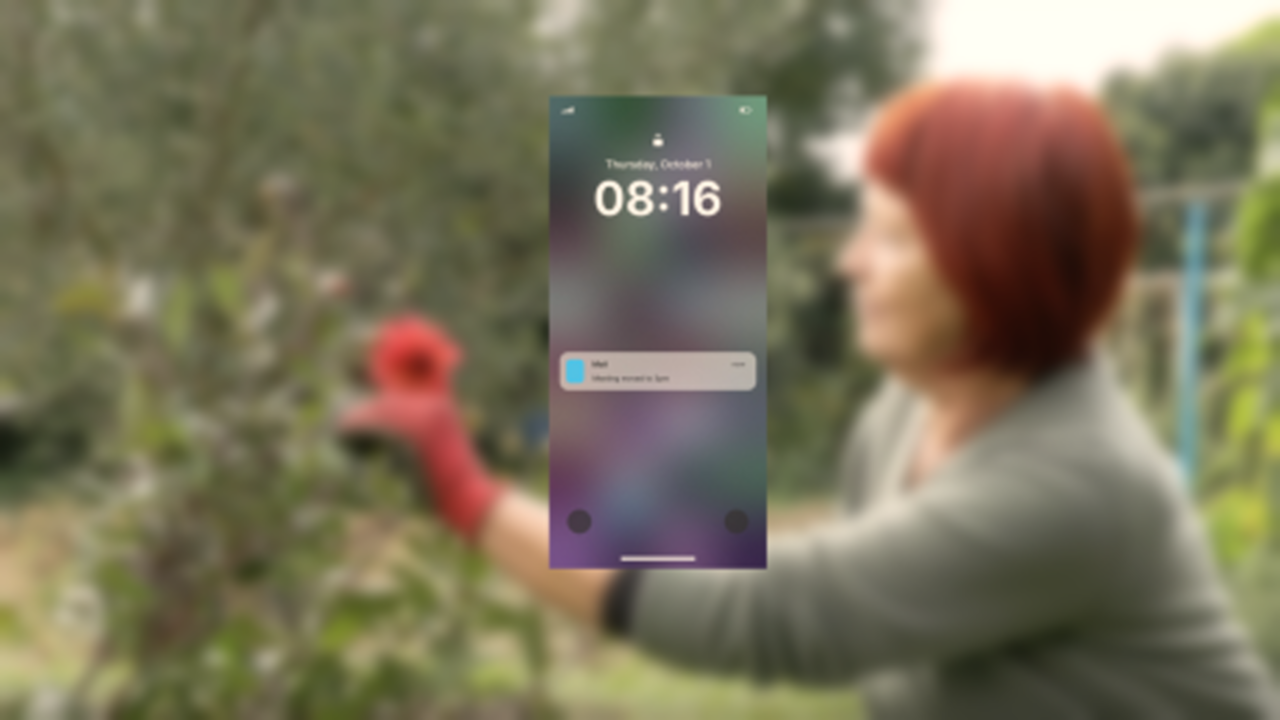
8:16
